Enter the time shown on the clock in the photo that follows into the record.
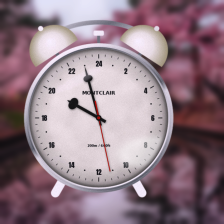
19:57:28
